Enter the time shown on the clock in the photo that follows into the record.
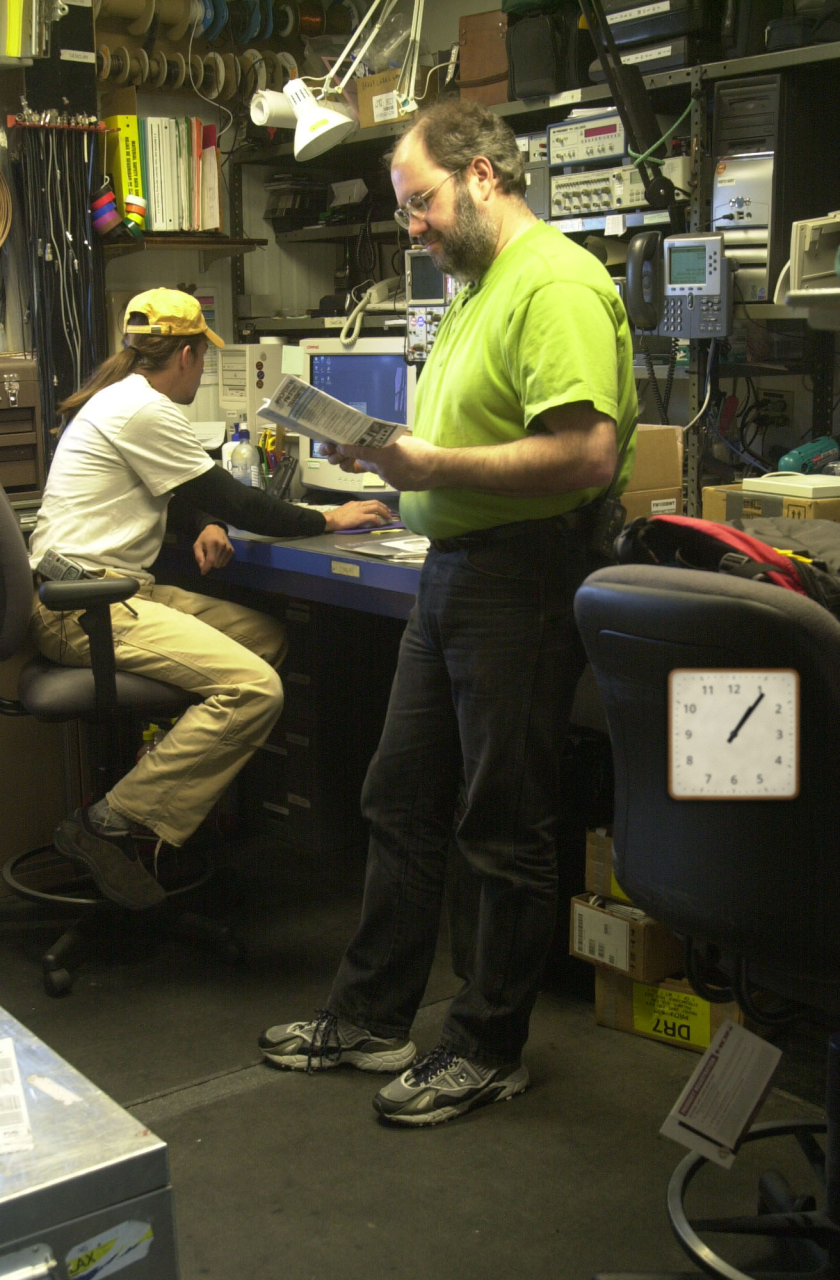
1:06
